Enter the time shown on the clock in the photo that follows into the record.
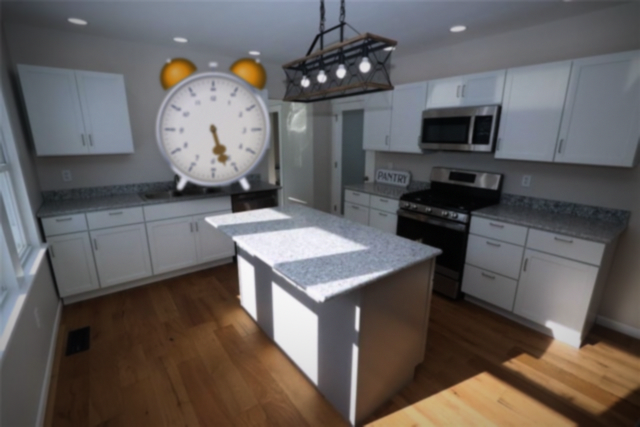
5:27
